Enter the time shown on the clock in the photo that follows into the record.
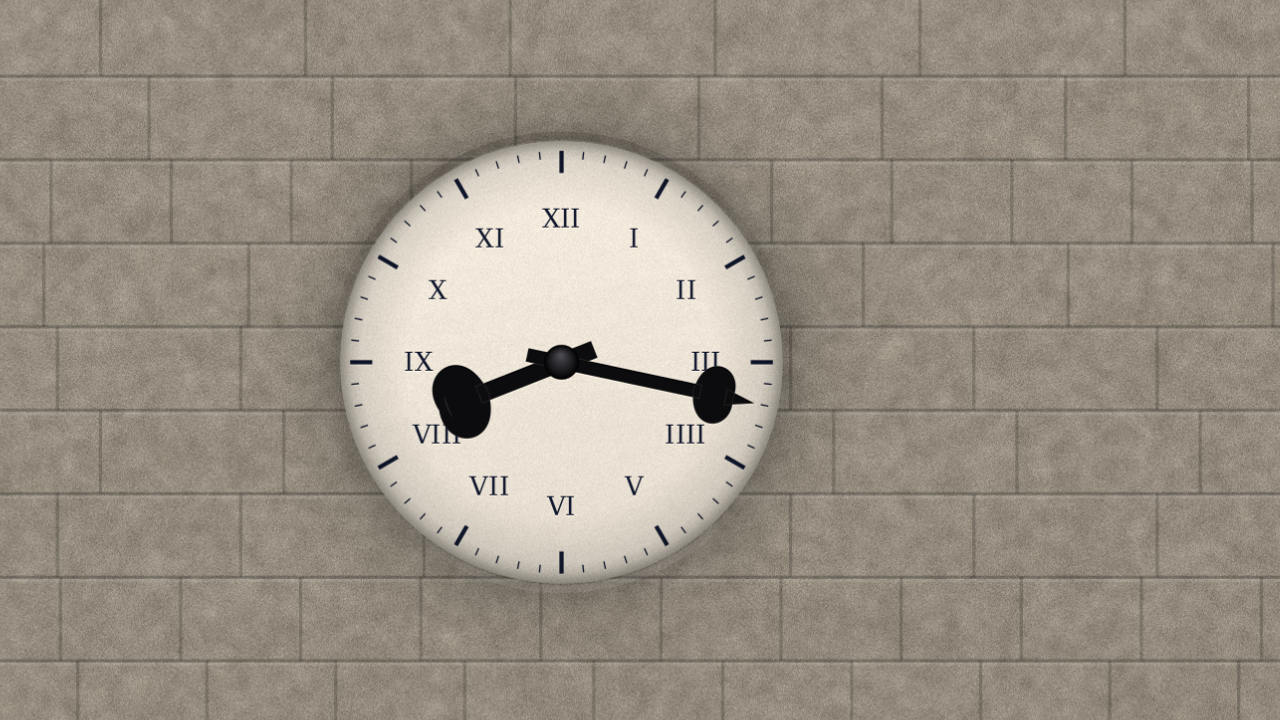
8:17
